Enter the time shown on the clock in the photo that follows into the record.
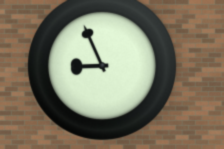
8:56
